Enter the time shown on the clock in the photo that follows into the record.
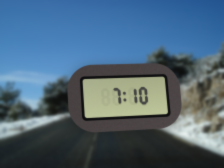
7:10
